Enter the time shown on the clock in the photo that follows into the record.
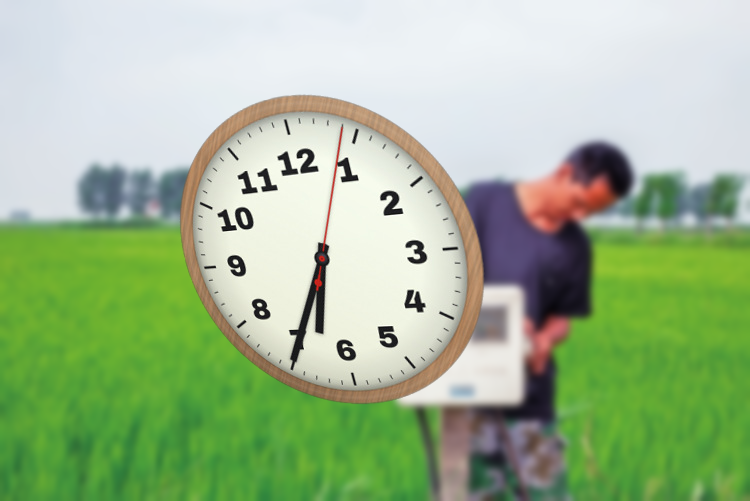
6:35:04
